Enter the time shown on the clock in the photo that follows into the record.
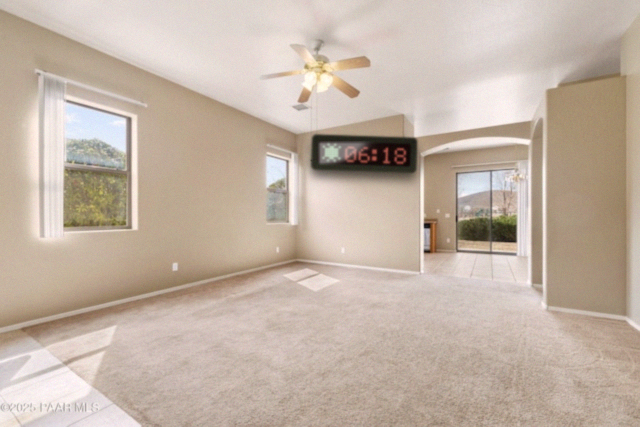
6:18
